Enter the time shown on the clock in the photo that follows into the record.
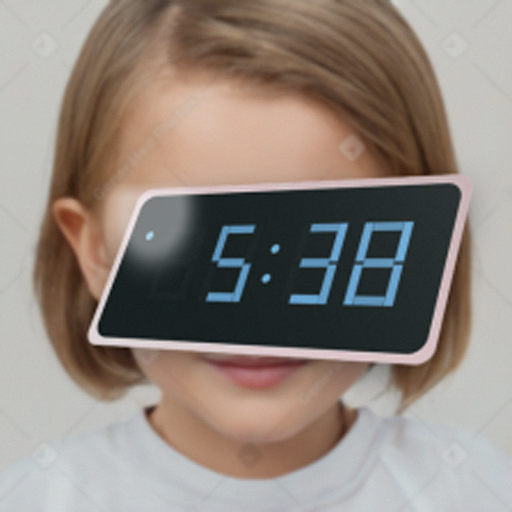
5:38
